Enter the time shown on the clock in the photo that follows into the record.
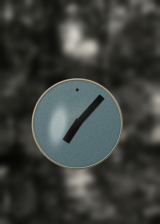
7:07
